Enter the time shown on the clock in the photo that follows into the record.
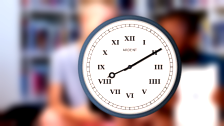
8:10
